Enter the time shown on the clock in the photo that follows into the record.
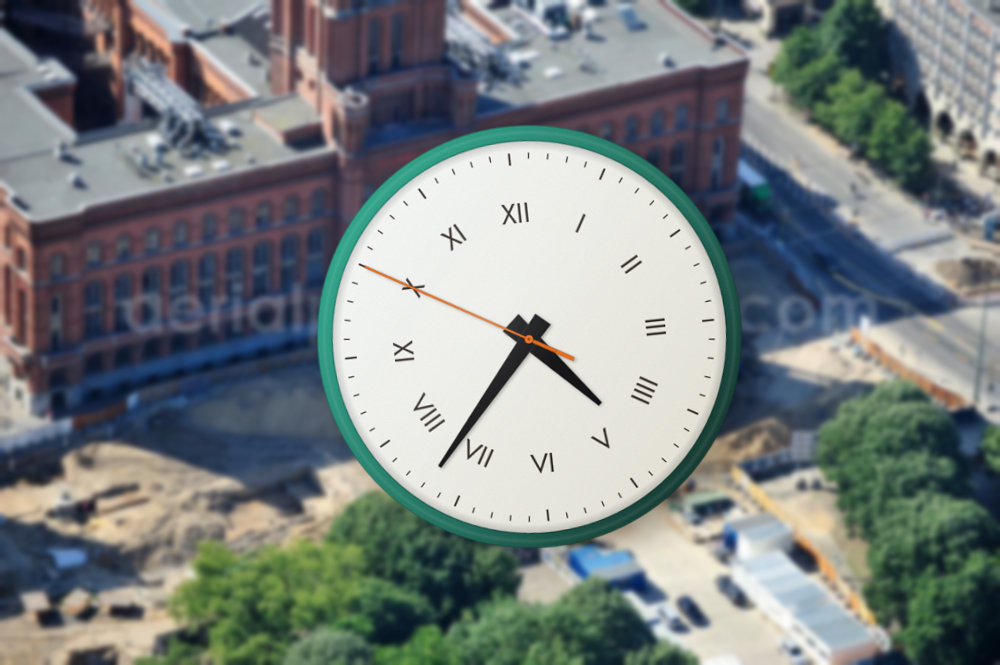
4:36:50
